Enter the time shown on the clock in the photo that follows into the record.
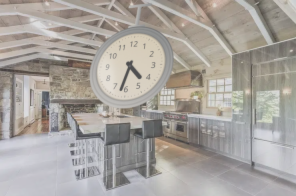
4:32
